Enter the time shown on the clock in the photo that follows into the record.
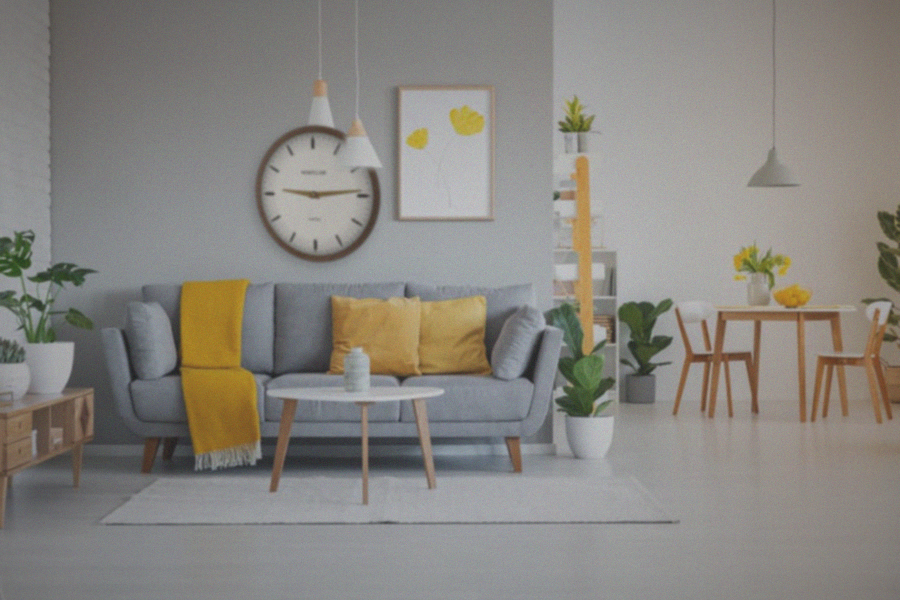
9:14
